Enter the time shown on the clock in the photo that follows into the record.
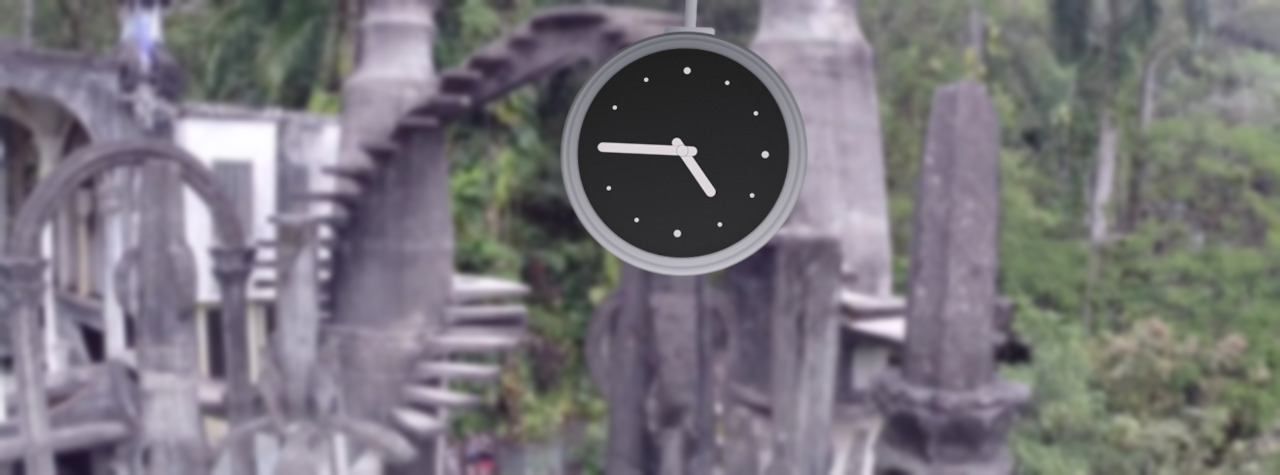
4:45
